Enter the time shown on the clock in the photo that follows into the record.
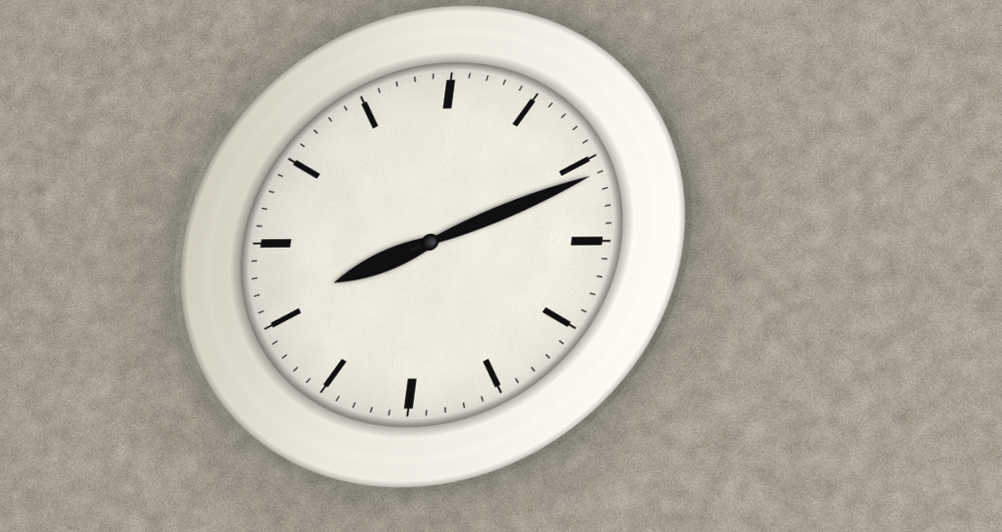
8:11
